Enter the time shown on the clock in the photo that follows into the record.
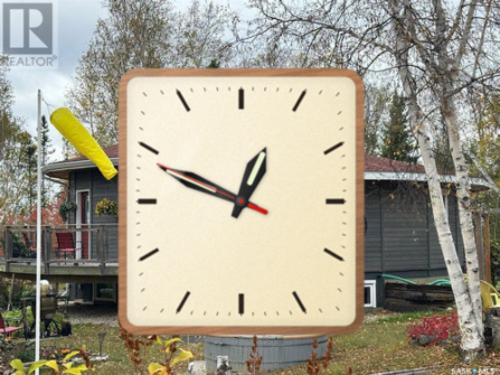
12:48:49
